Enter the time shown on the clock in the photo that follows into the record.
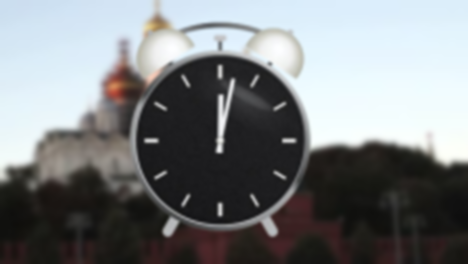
12:02
